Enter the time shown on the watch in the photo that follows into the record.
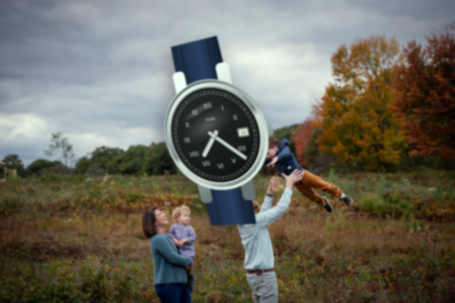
7:22
